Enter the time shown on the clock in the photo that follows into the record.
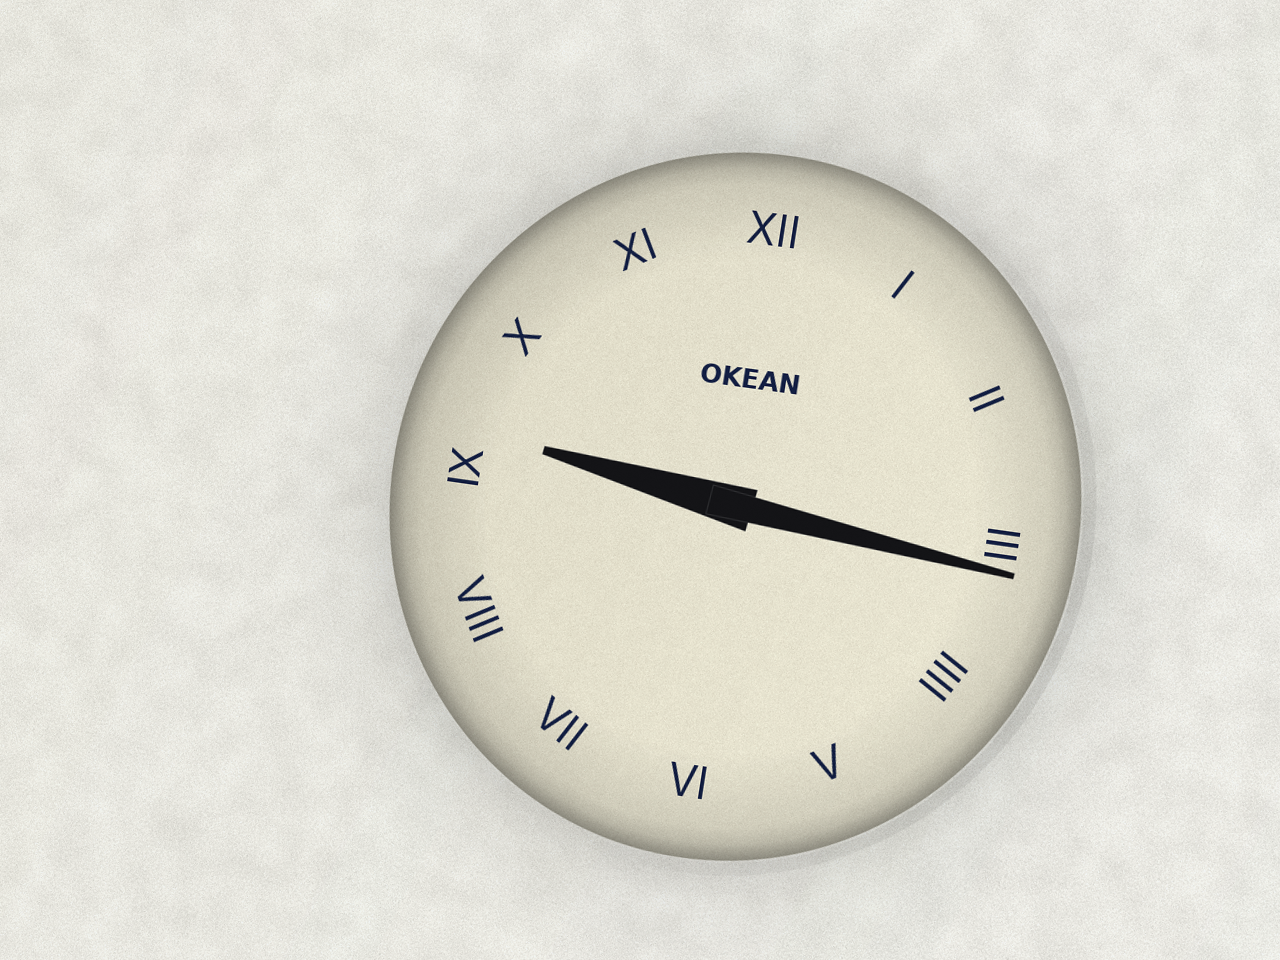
9:16
